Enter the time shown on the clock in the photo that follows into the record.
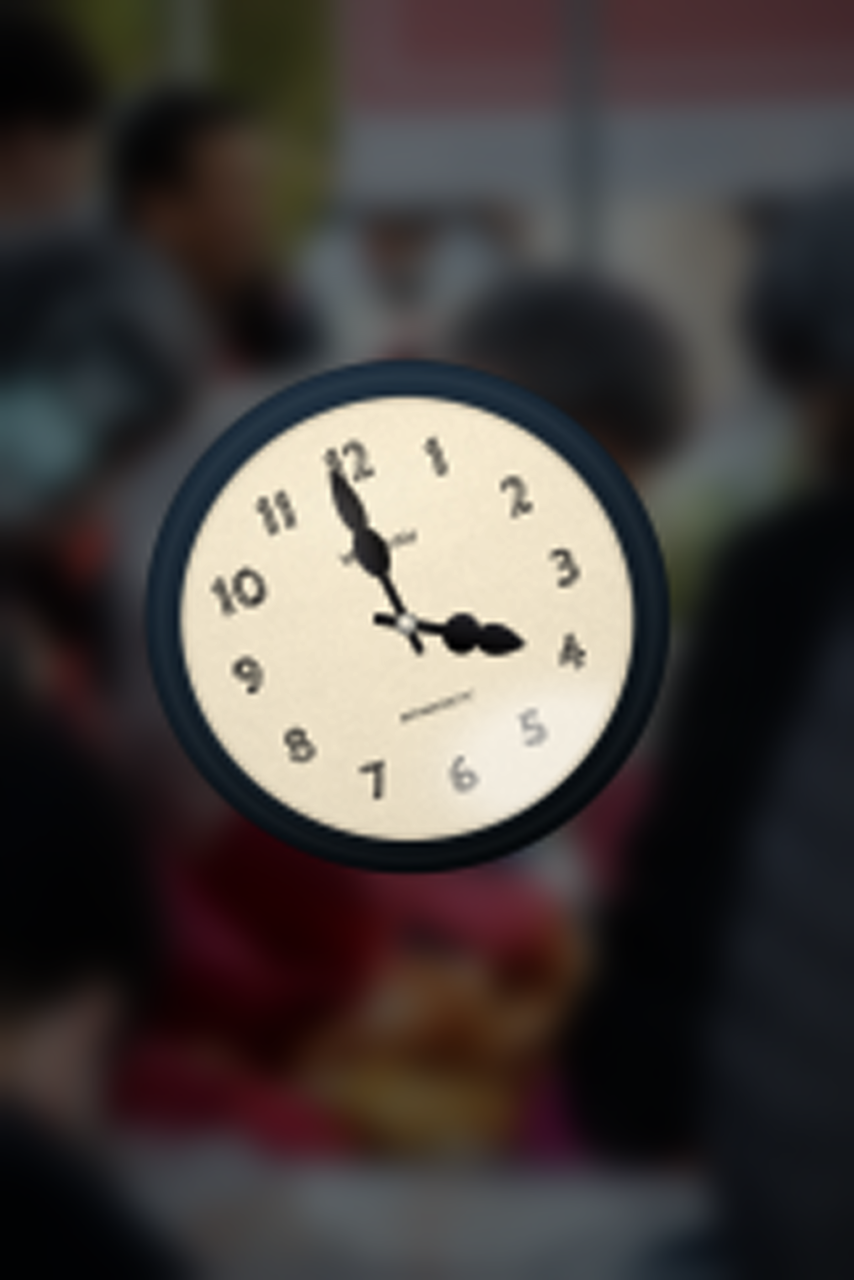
3:59
